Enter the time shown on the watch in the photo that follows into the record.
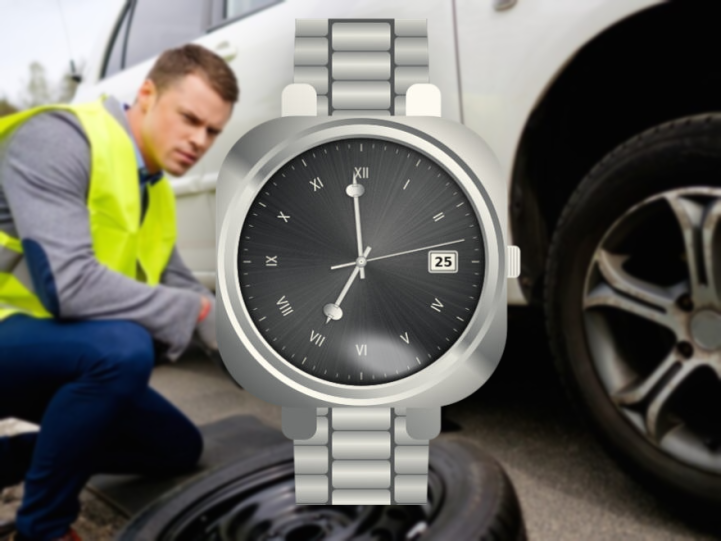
6:59:13
